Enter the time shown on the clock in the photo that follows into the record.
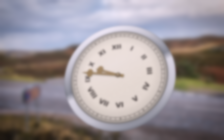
9:47
